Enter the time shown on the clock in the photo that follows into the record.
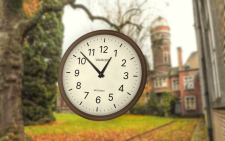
12:52
